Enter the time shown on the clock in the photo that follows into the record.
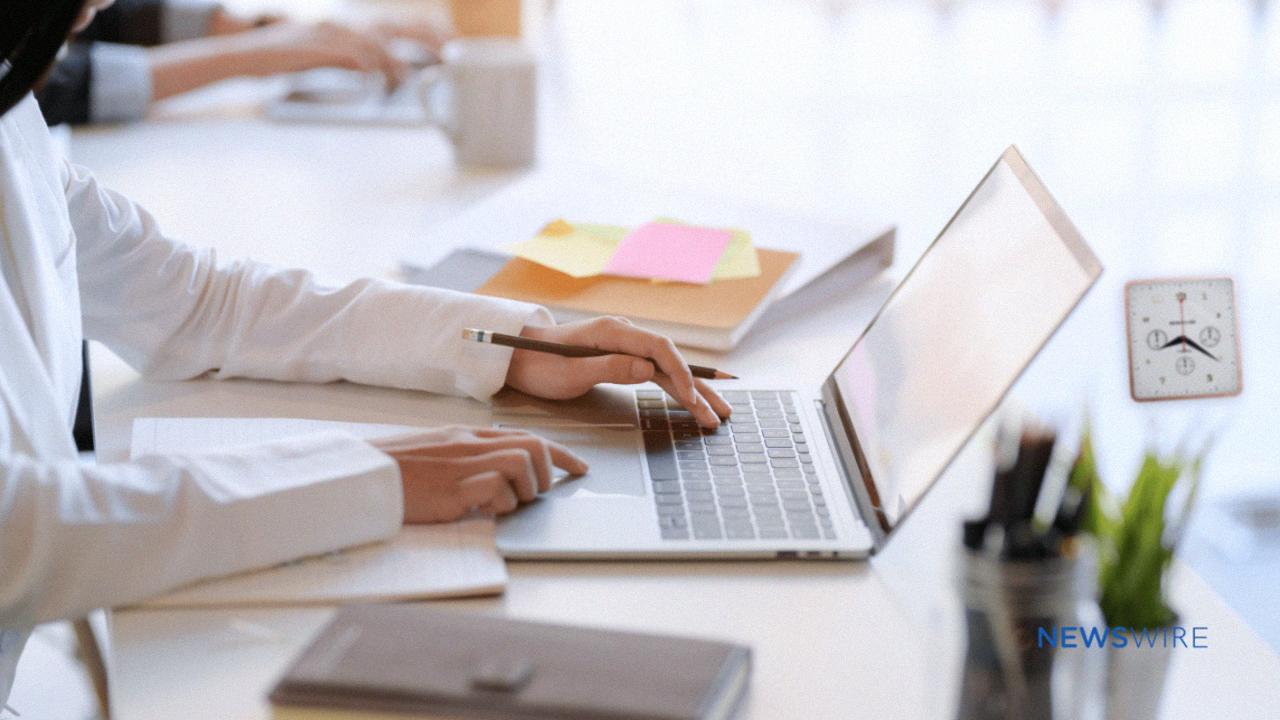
8:21
